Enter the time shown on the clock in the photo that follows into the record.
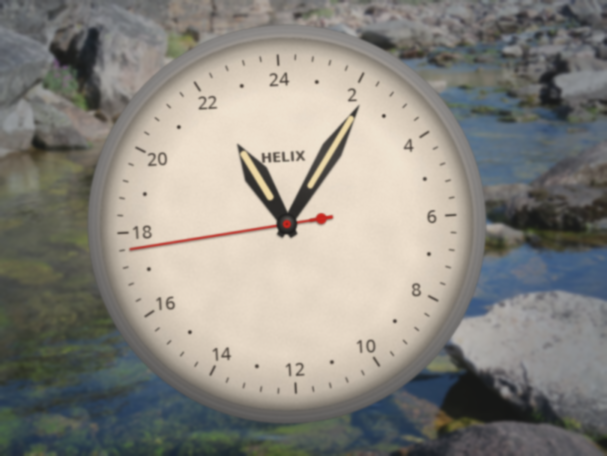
22:05:44
